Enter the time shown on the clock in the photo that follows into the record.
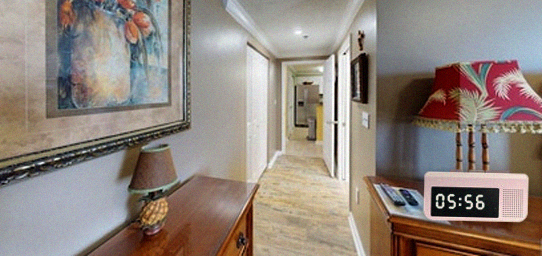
5:56
